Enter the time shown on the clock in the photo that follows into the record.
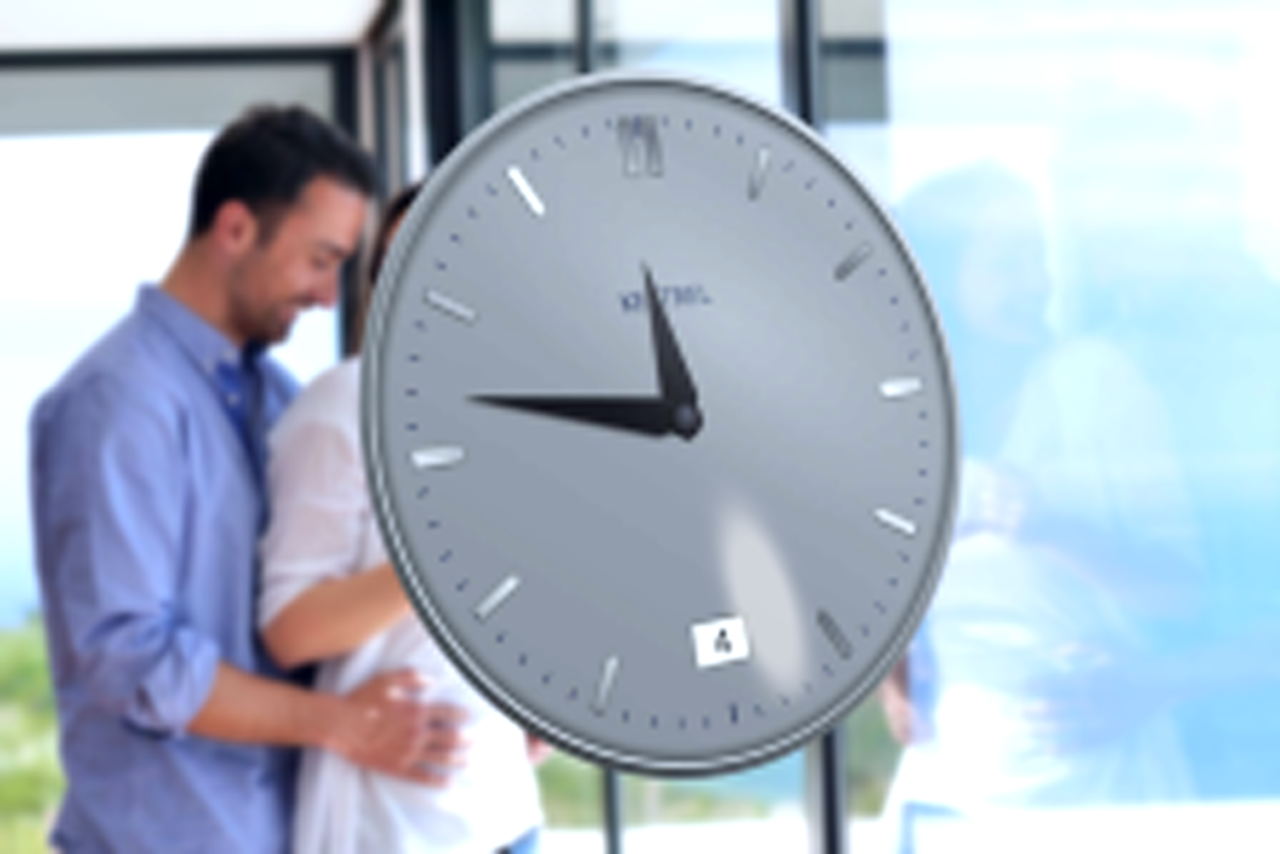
11:47
